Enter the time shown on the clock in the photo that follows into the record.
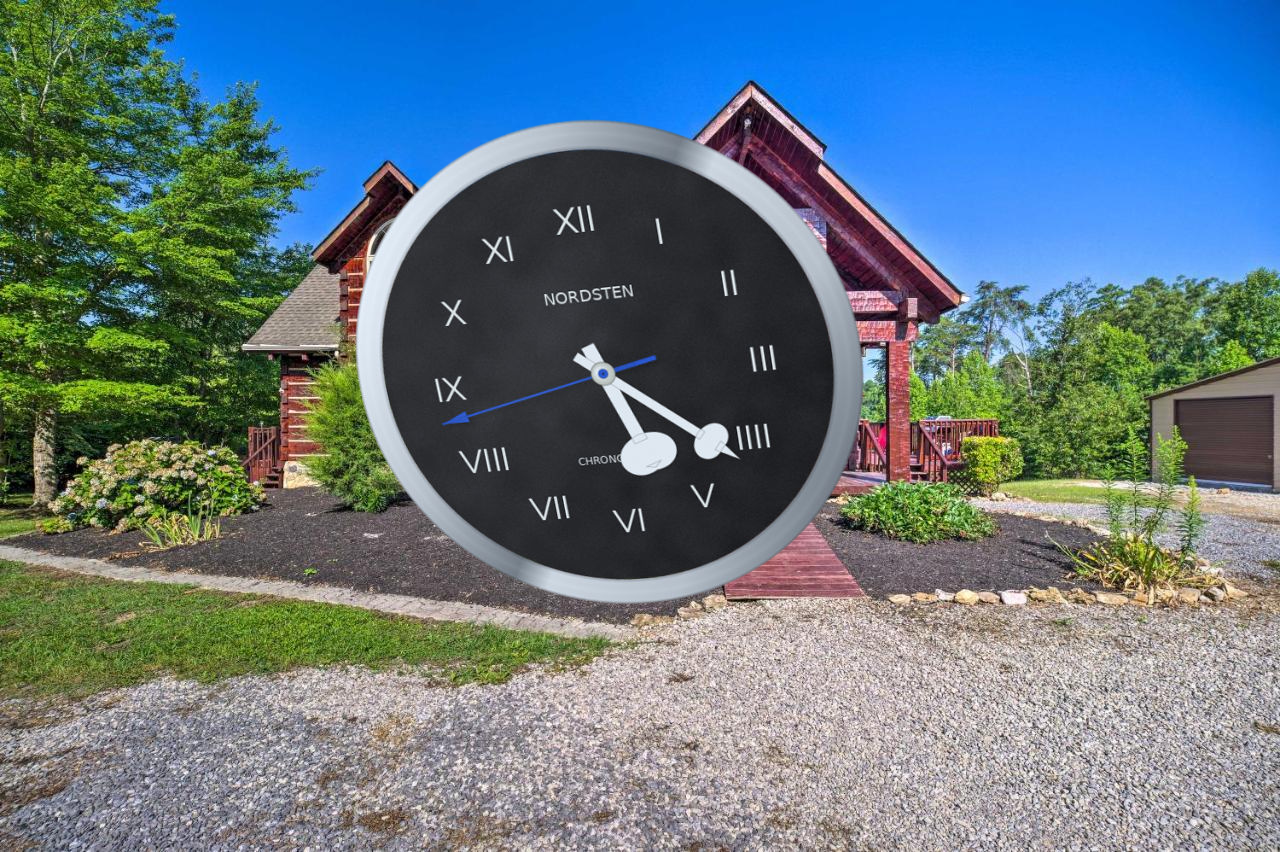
5:21:43
